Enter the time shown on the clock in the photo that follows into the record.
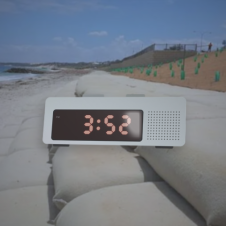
3:52
